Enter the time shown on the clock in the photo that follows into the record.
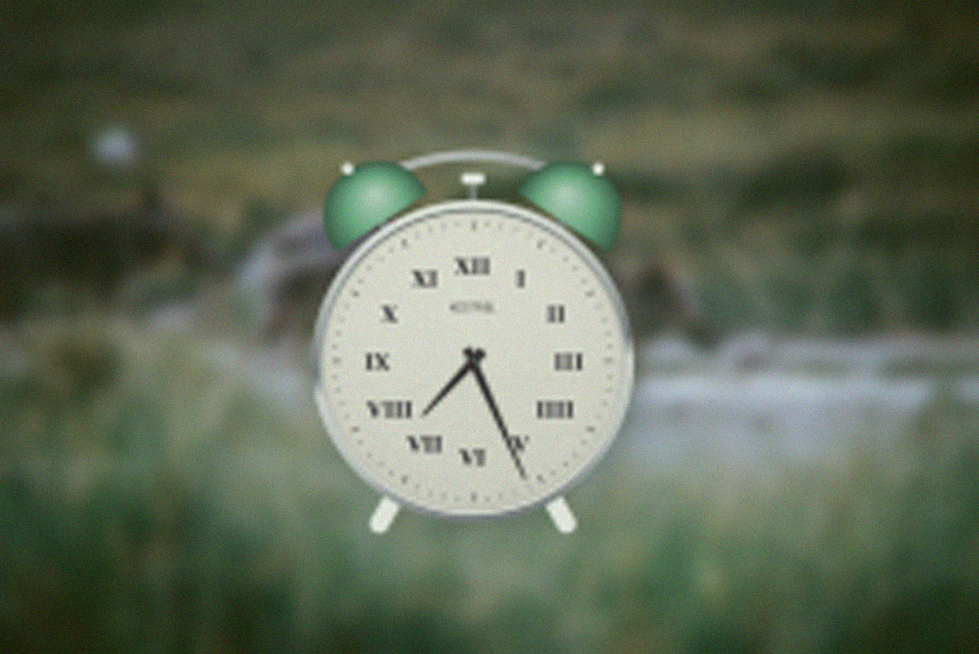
7:26
